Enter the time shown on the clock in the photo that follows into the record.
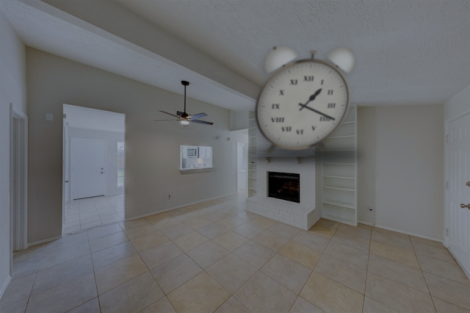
1:19
